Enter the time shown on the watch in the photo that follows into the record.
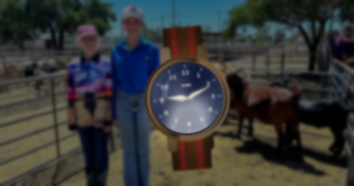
9:11
